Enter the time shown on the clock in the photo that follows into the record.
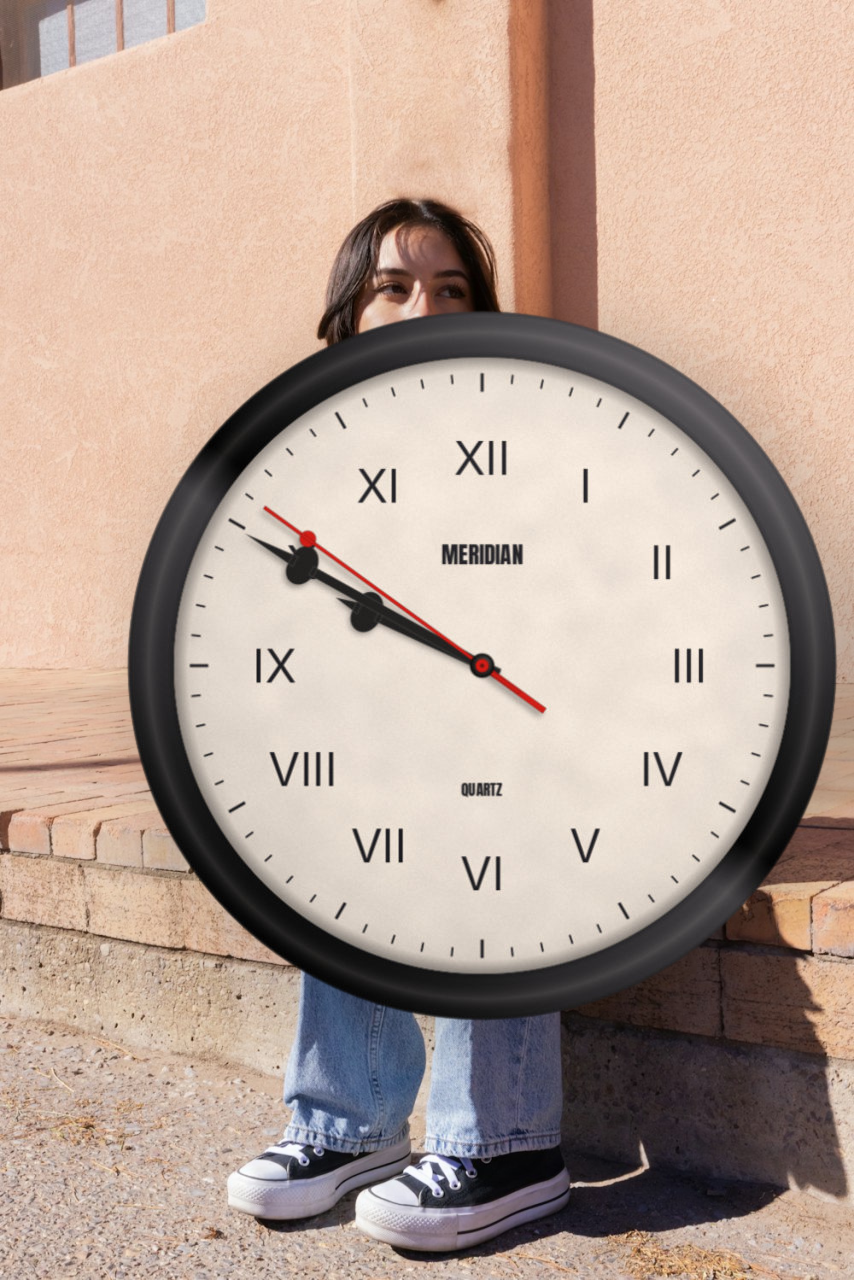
9:49:51
